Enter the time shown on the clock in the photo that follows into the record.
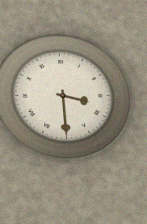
3:30
